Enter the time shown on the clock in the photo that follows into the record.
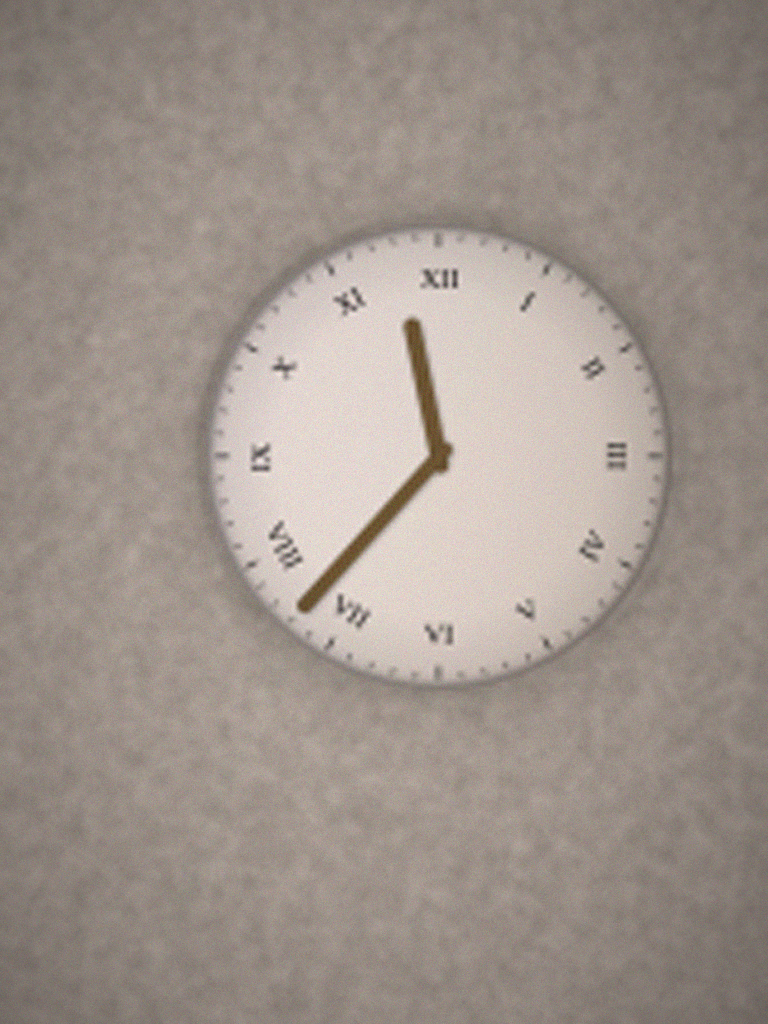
11:37
